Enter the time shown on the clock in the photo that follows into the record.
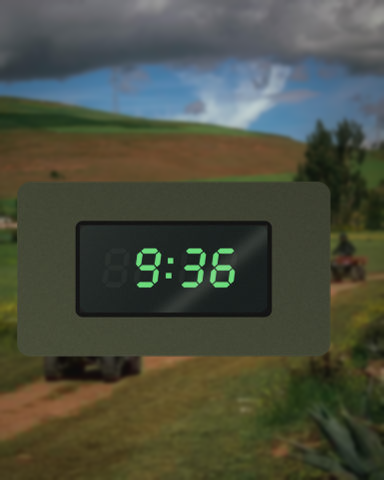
9:36
